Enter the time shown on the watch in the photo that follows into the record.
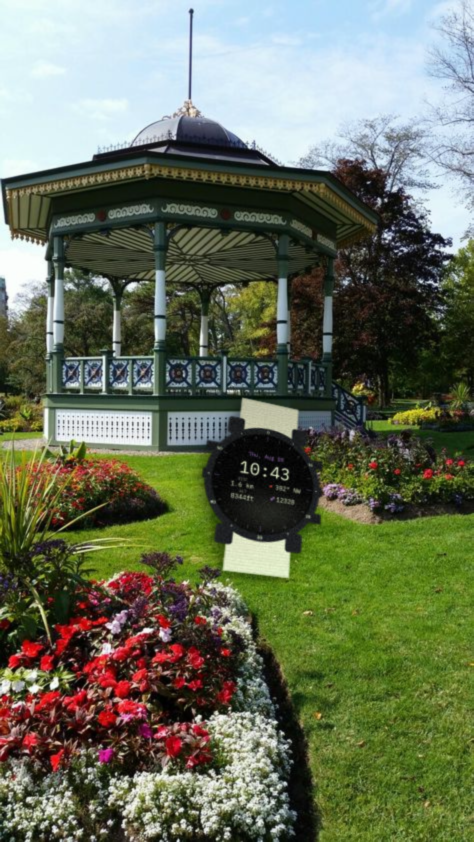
10:43
